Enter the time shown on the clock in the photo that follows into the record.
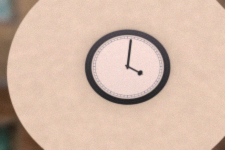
4:01
